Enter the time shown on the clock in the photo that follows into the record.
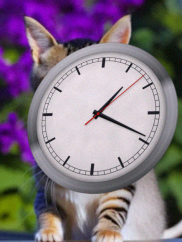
1:19:08
